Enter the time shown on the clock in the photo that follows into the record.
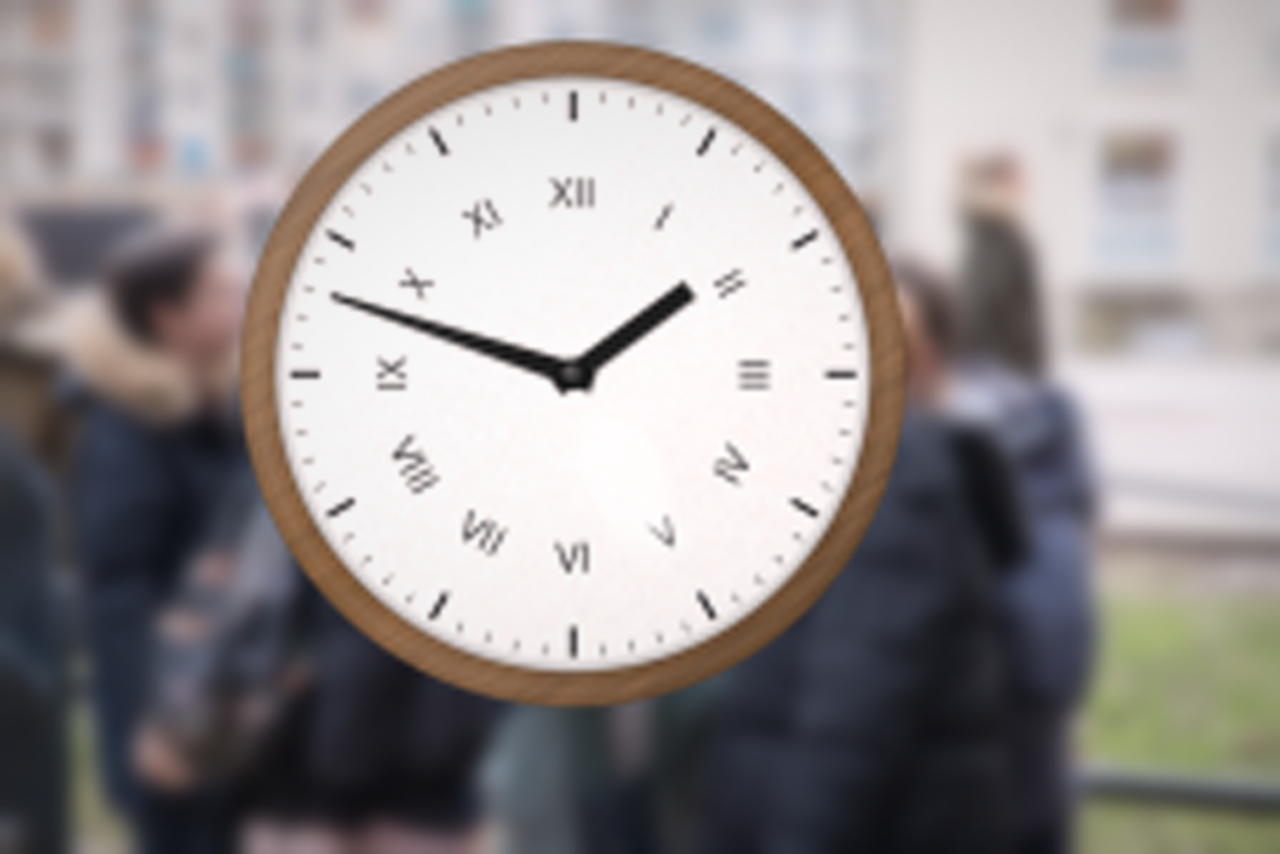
1:48
